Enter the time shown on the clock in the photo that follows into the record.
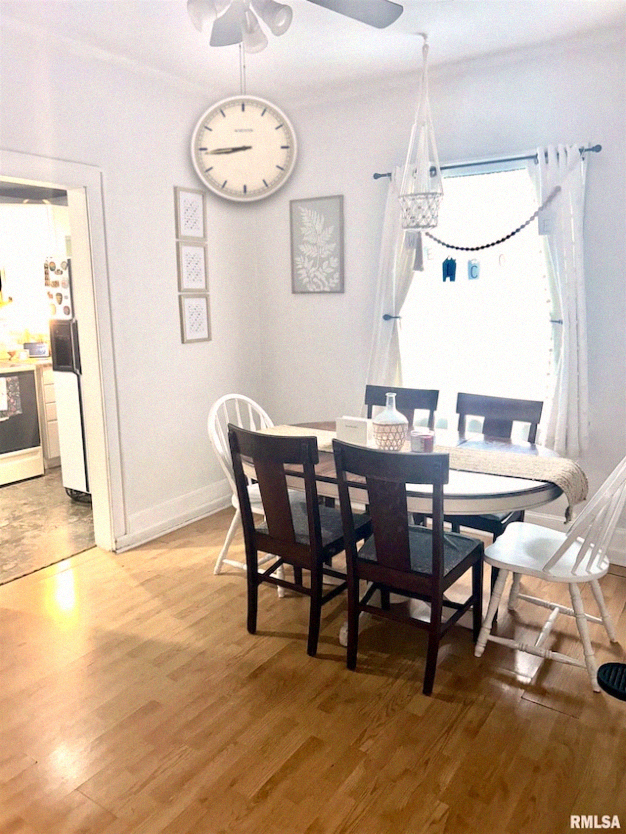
8:44
